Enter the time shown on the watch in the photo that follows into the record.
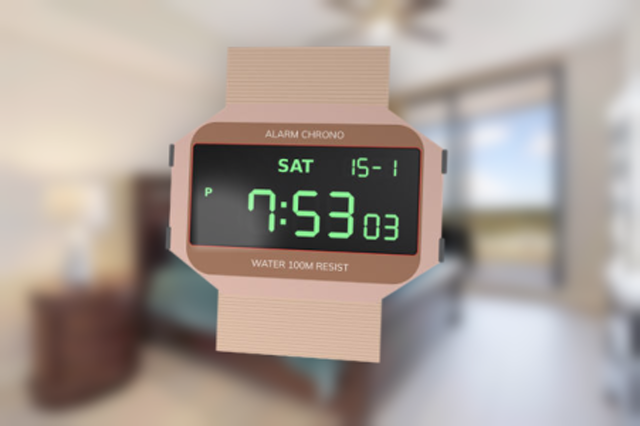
7:53:03
